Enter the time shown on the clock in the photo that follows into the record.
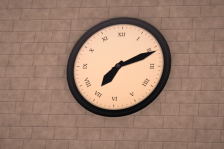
7:11
